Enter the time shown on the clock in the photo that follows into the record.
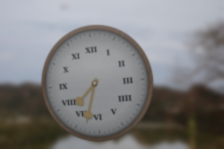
7:33
